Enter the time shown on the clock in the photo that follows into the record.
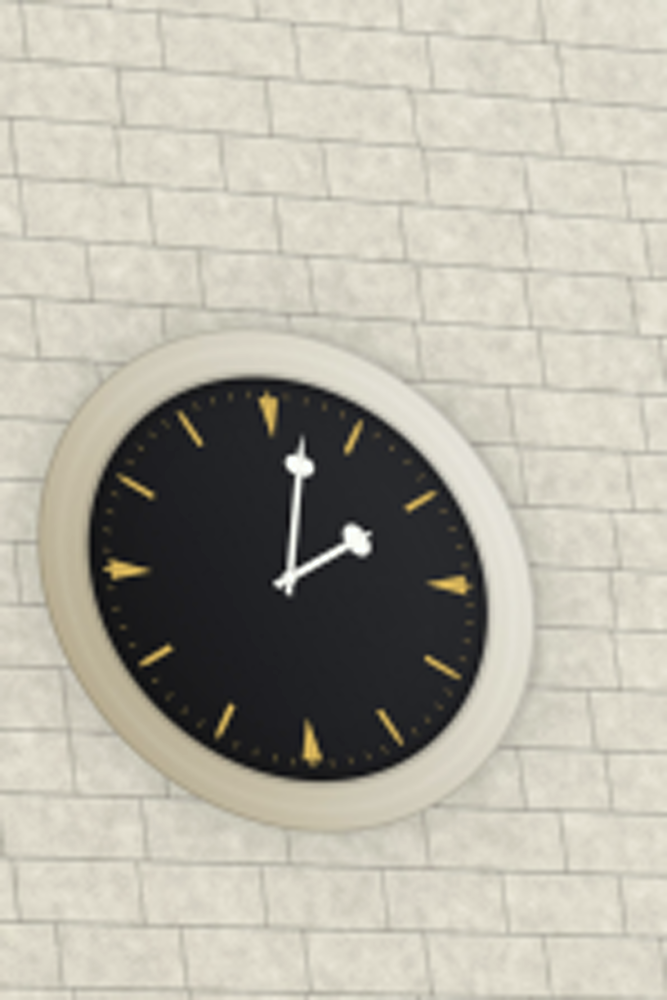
2:02
